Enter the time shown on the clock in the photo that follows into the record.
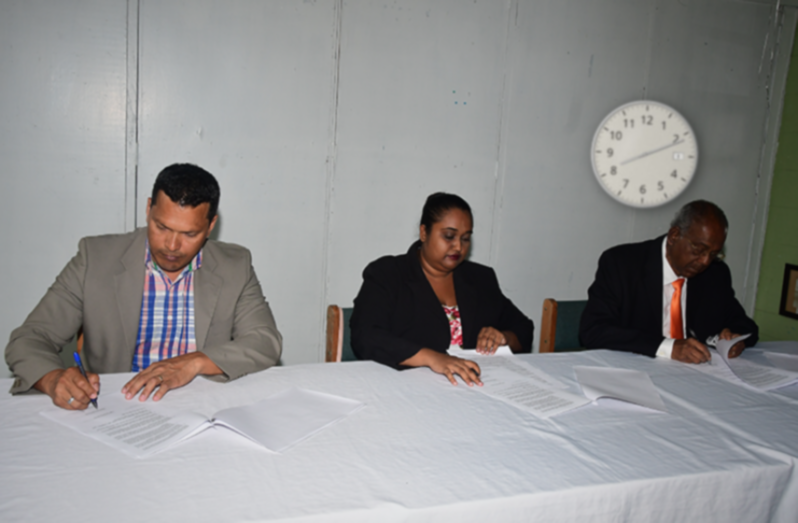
8:11
